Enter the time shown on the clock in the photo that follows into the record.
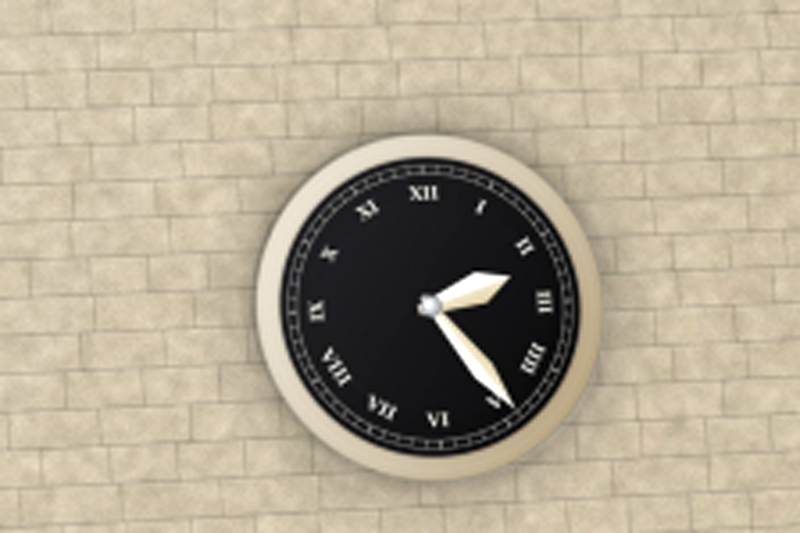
2:24
